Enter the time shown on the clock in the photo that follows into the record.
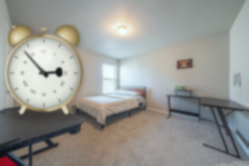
2:53
